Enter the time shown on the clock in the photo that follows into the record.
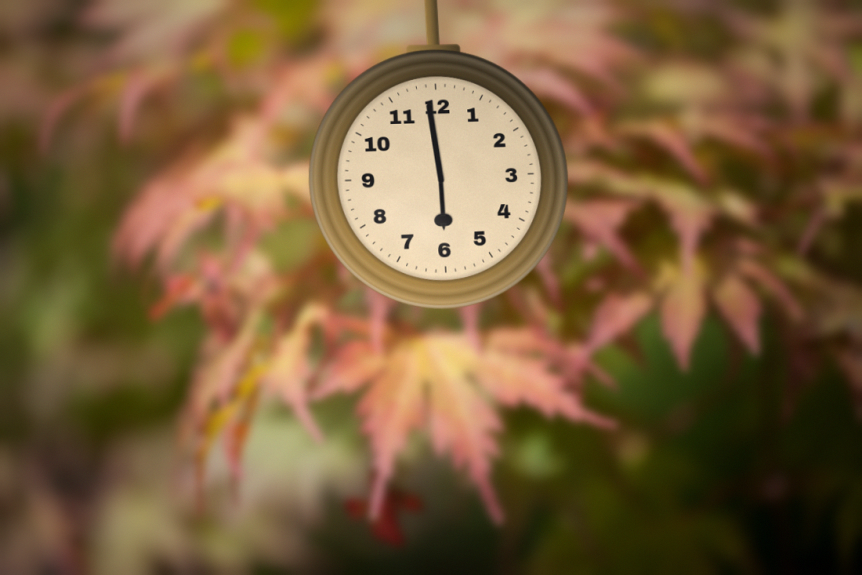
5:59
